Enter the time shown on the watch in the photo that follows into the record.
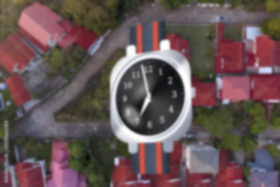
6:58
